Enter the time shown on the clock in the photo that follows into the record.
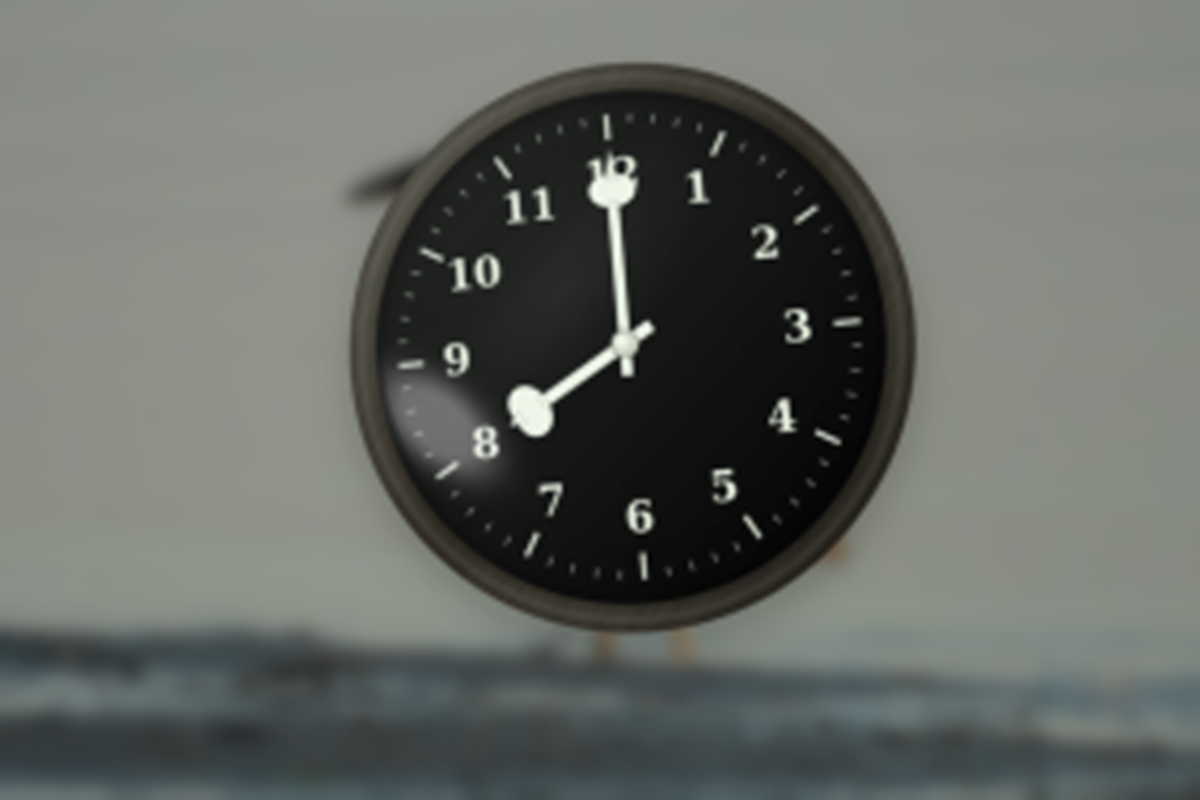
8:00
